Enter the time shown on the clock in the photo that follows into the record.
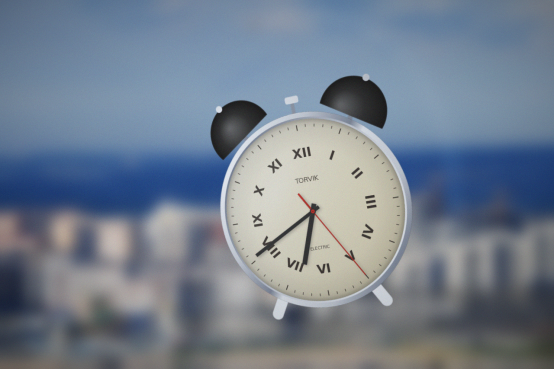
6:40:25
